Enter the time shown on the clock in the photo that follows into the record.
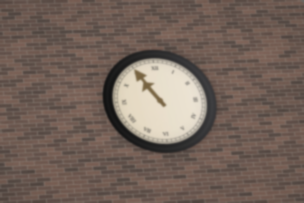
10:55
